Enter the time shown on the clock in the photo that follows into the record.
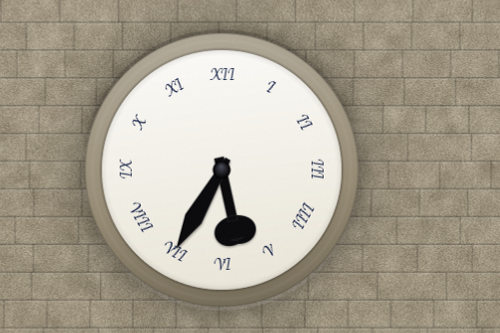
5:35
